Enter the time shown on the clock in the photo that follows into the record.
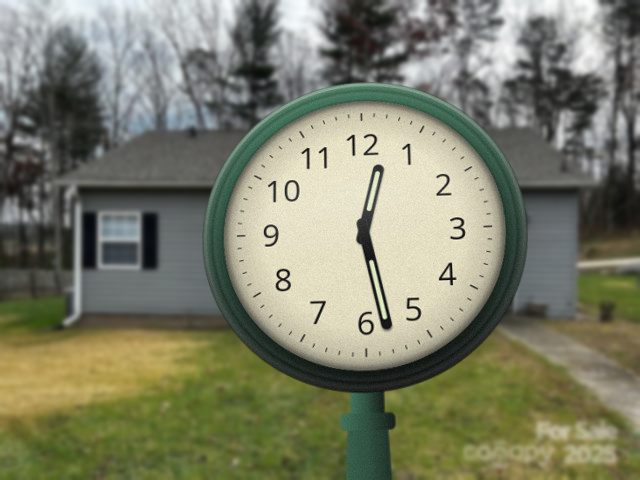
12:28
